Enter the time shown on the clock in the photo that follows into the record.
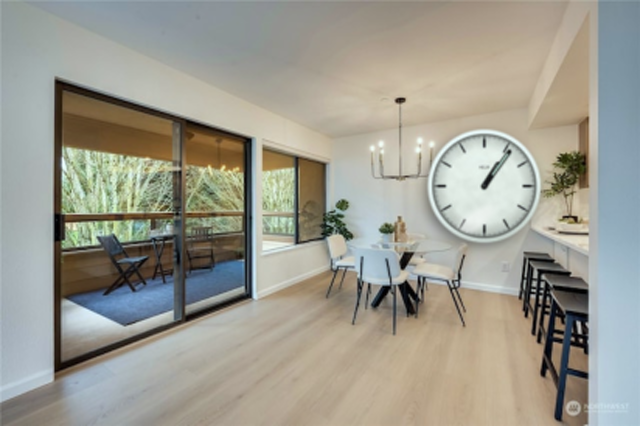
1:06
